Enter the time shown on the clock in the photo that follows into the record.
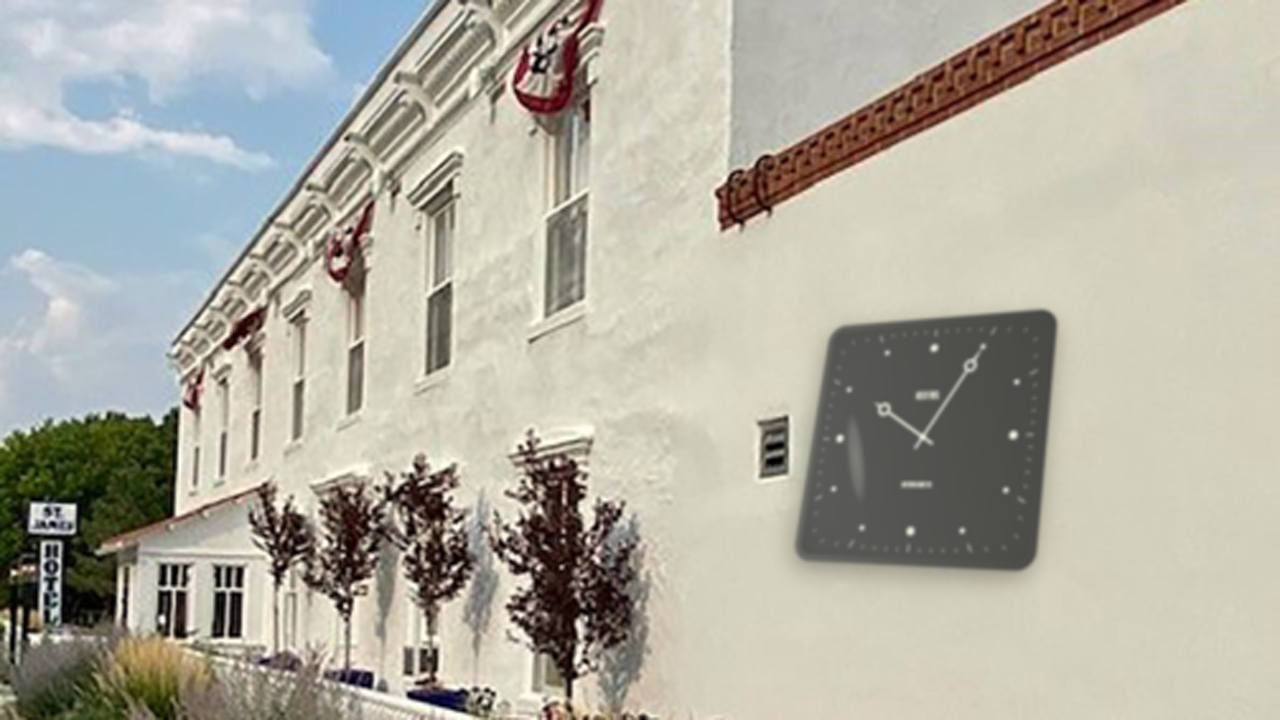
10:05
